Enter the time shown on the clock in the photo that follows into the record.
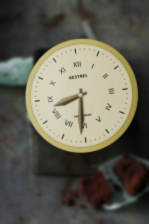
8:31
